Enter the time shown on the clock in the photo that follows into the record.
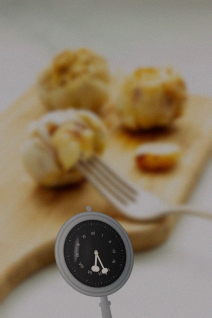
6:27
